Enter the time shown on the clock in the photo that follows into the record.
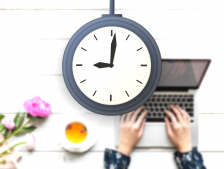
9:01
